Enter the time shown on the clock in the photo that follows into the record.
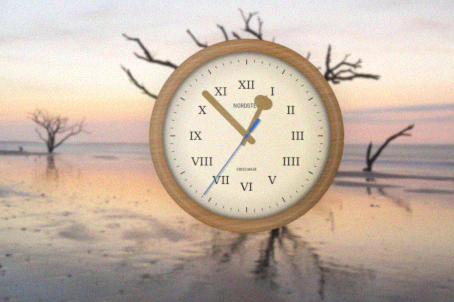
12:52:36
